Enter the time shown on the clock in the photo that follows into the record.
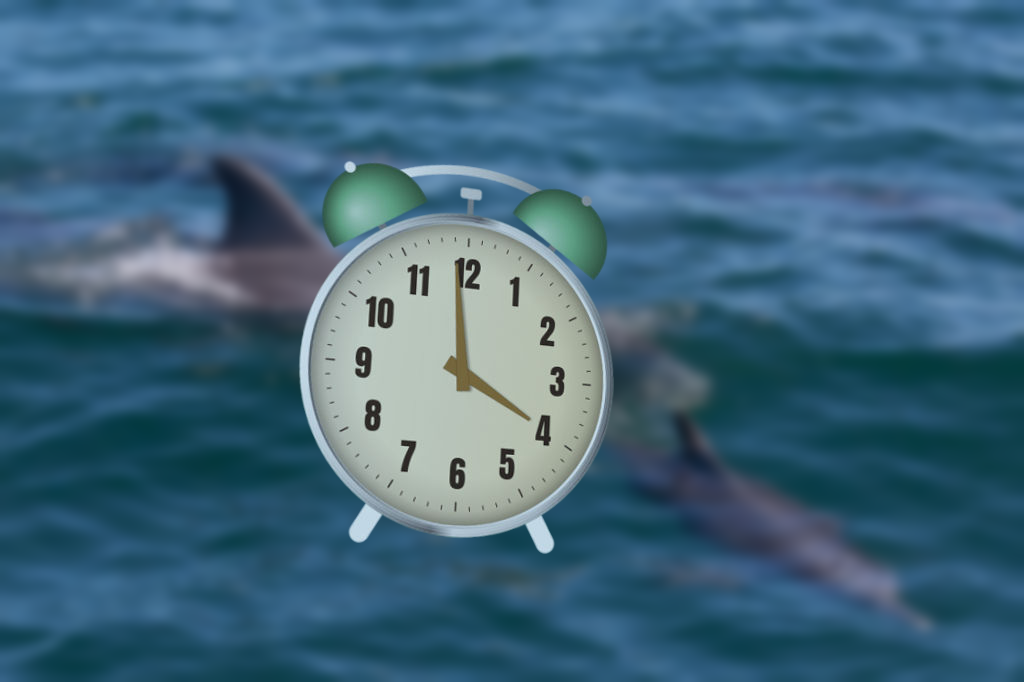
3:59
